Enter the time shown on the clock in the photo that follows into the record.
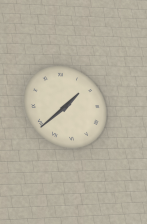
1:39
